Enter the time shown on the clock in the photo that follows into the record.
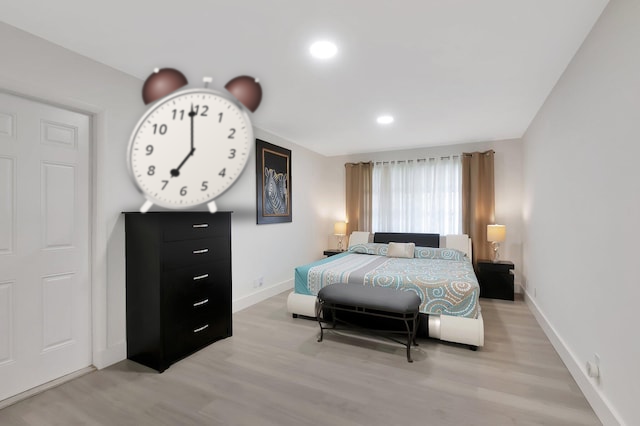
6:58
